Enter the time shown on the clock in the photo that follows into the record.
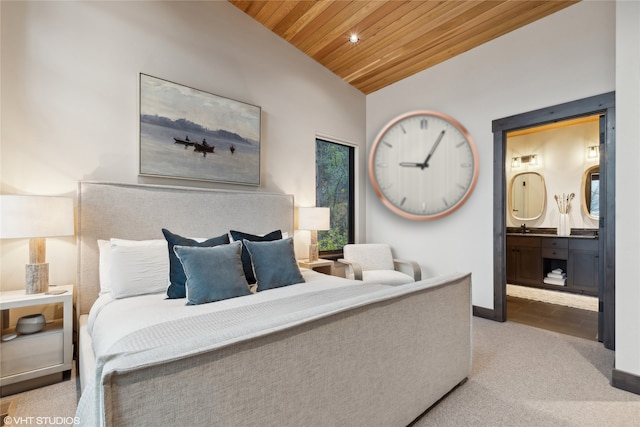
9:05
